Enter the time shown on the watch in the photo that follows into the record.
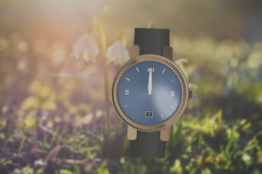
12:00
